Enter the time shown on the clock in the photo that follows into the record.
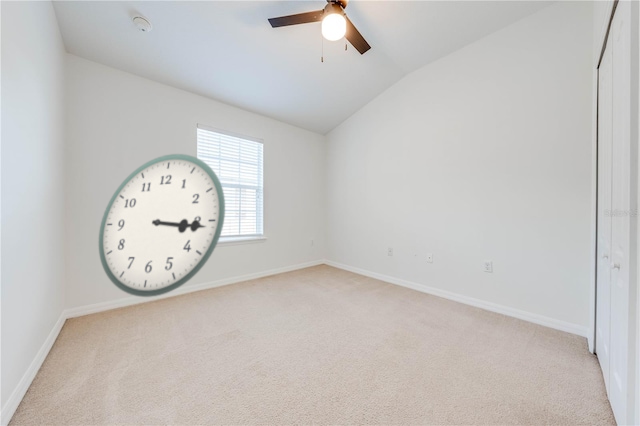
3:16
